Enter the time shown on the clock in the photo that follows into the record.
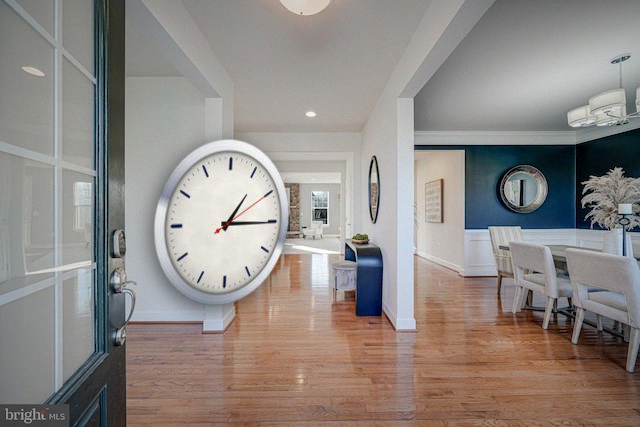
1:15:10
